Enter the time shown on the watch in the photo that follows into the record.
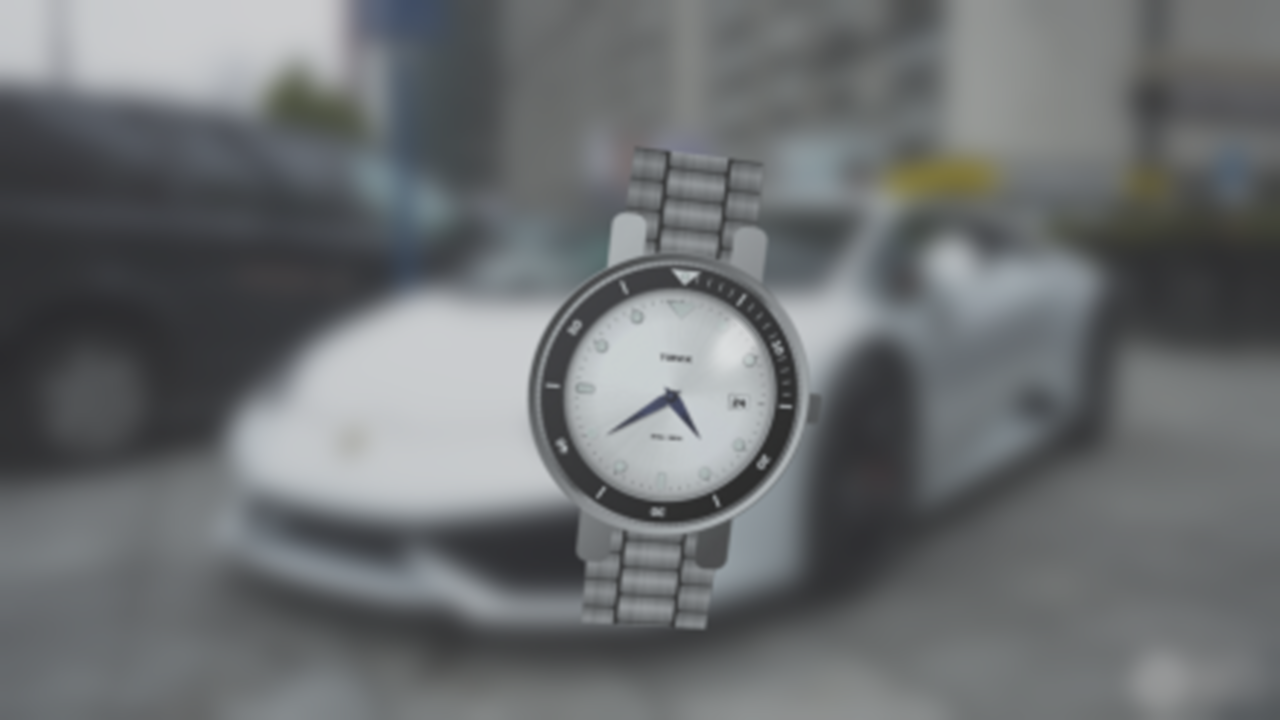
4:39
